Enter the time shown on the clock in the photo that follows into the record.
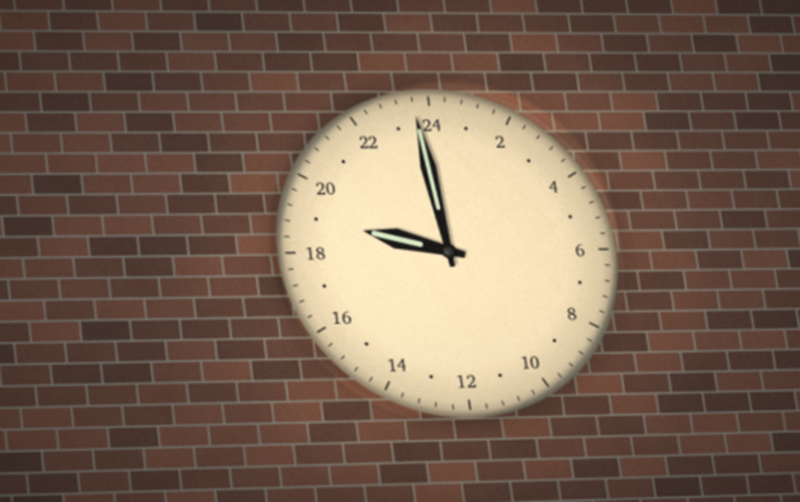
18:59
